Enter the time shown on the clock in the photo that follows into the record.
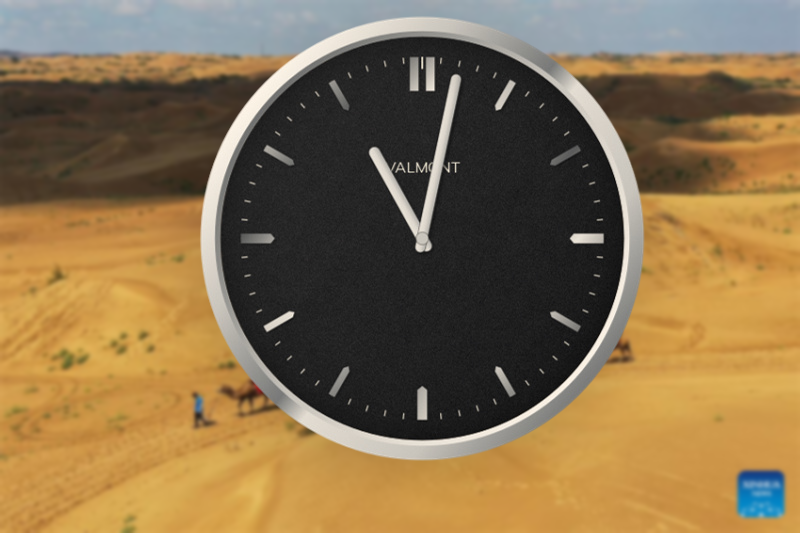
11:02
